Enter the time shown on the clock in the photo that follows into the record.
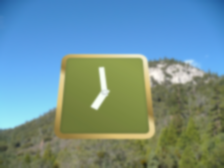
6:59
